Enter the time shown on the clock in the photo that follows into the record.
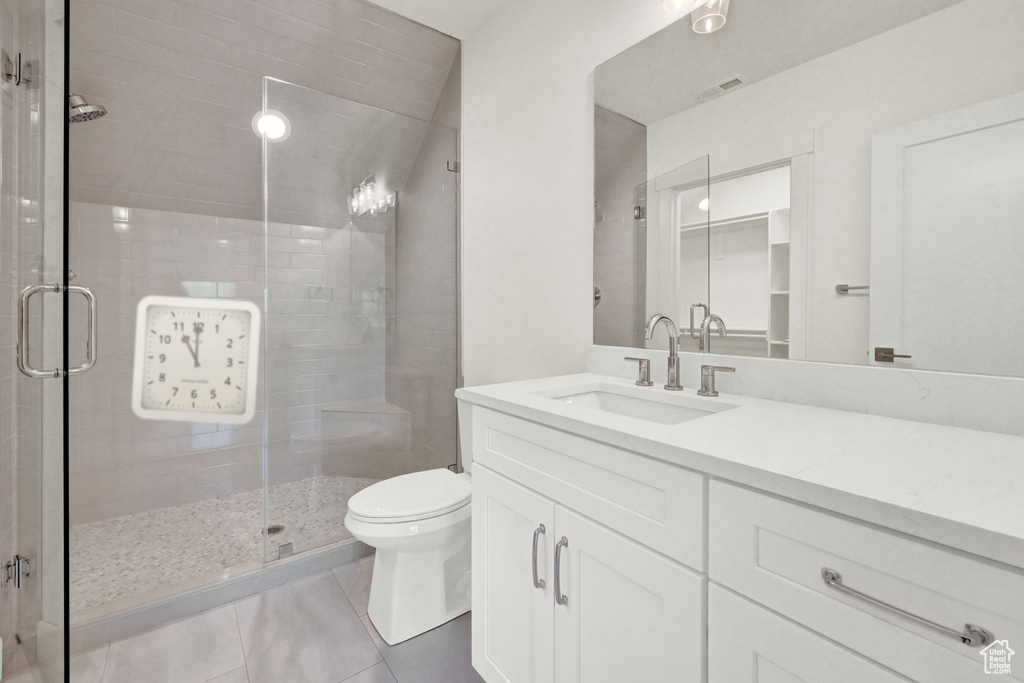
11:00
